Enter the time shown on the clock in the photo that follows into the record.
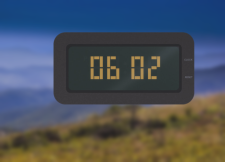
6:02
